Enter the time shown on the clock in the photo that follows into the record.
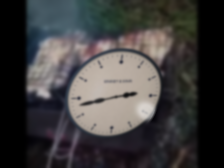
2:43
